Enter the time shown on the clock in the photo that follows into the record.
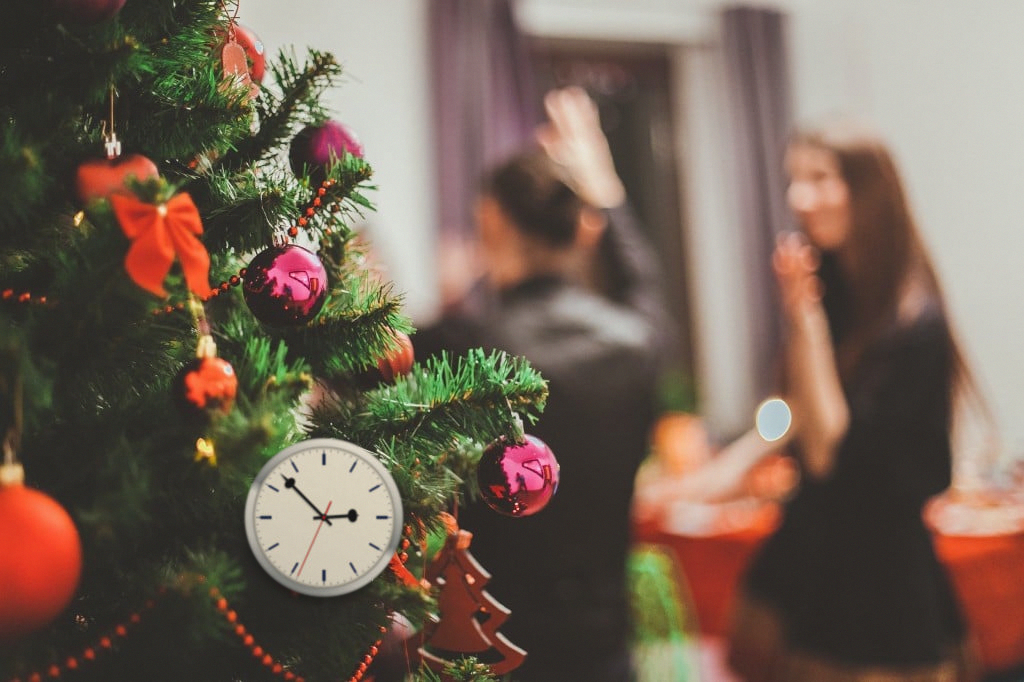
2:52:34
